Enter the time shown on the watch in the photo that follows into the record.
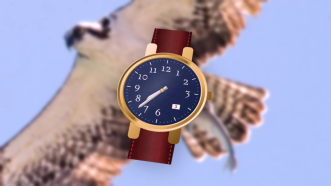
7:37
